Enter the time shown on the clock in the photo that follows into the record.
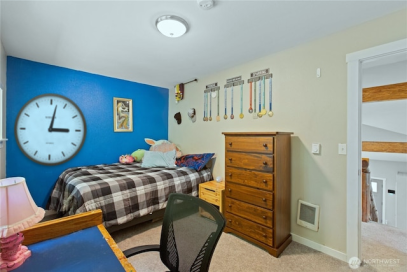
3:02
